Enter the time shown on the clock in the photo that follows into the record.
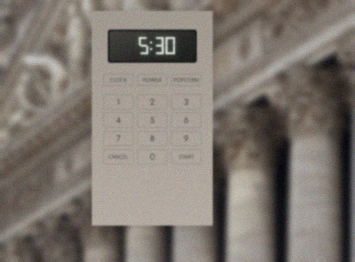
5:30
